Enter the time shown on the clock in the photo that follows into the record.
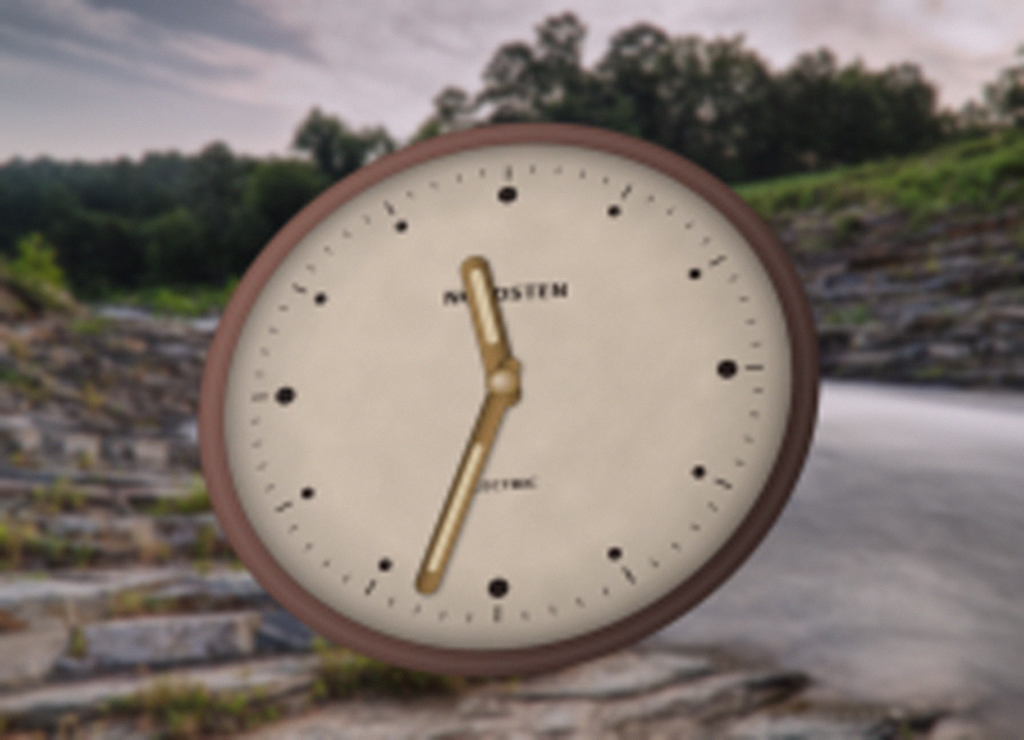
11:33
